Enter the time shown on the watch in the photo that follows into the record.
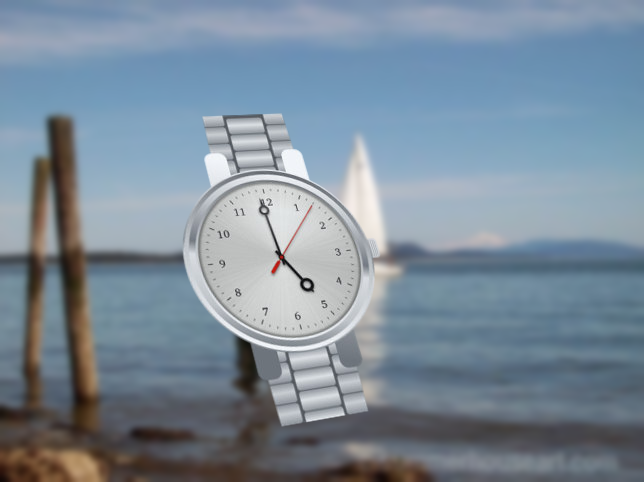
4:59:07
